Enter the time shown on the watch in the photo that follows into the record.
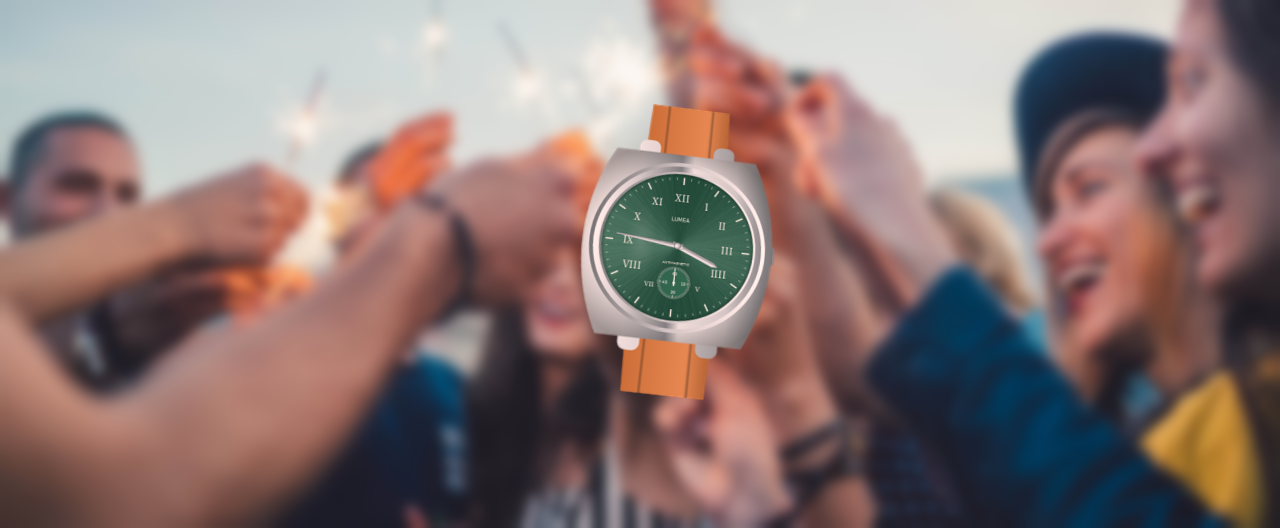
3:46
